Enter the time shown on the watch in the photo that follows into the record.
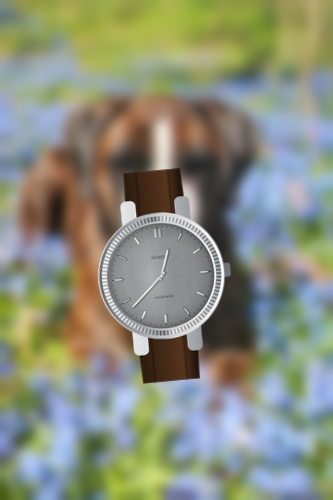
12:38
